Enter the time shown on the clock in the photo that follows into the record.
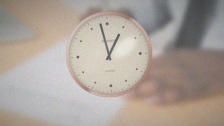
12:58
